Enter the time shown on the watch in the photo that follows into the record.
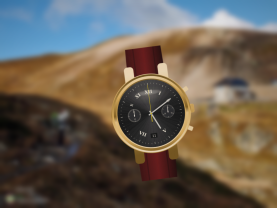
5:10
